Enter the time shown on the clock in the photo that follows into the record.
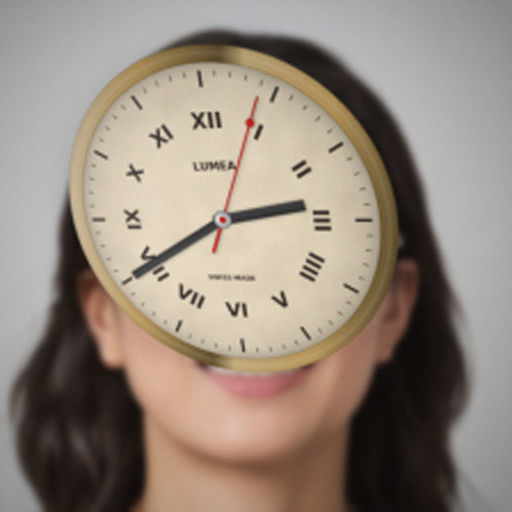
2:40:04
